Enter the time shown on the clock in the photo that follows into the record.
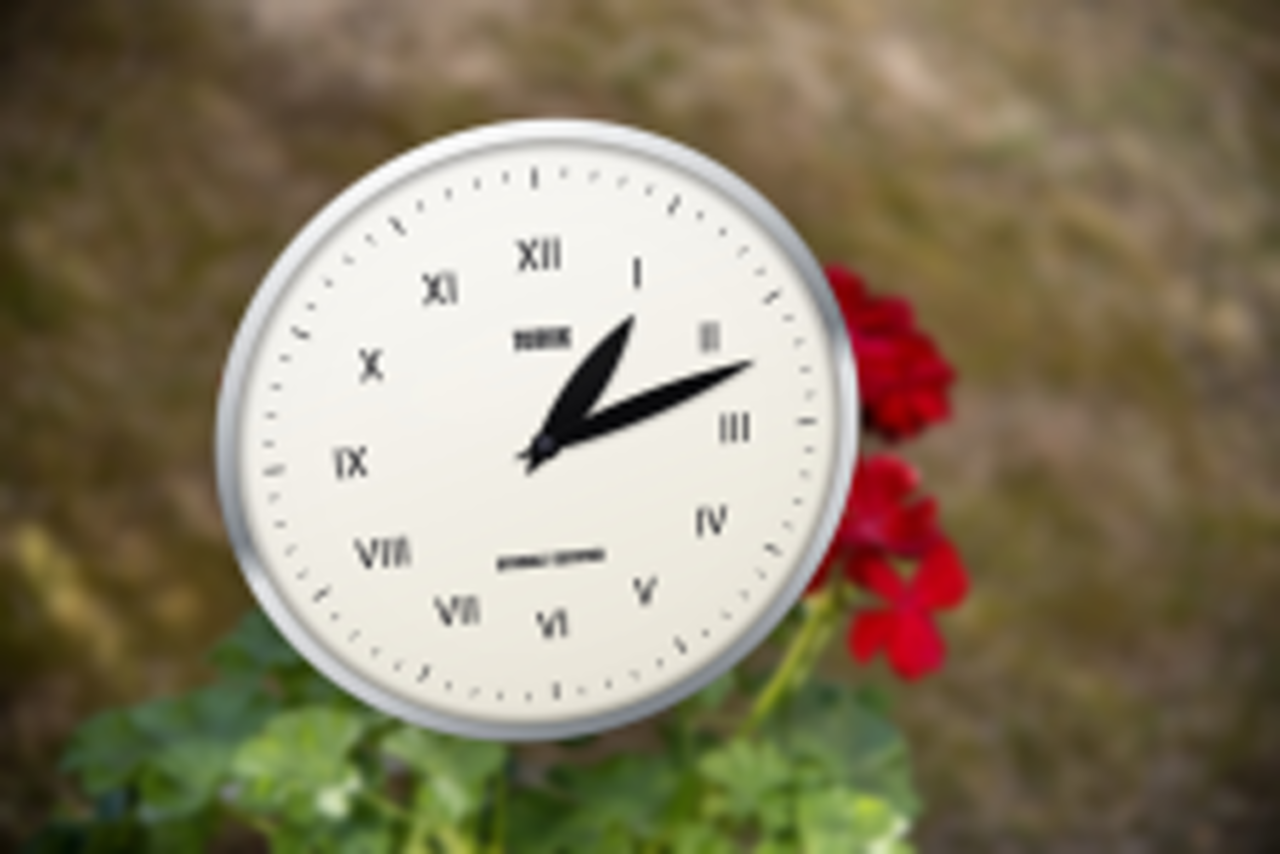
1:12
